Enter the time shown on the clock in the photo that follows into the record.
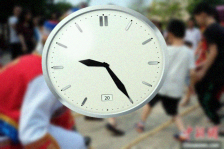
9:25
